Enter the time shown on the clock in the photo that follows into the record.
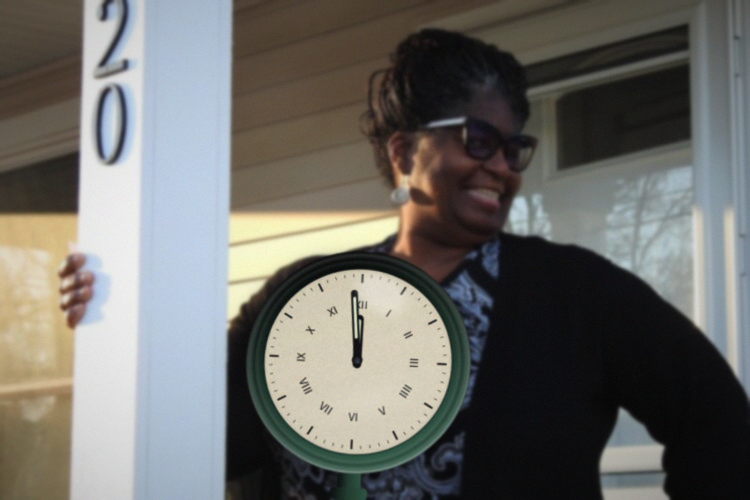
11:59
